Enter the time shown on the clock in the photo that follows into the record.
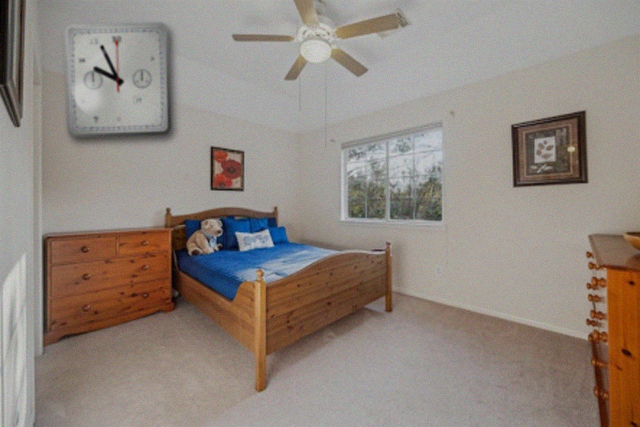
9:56
